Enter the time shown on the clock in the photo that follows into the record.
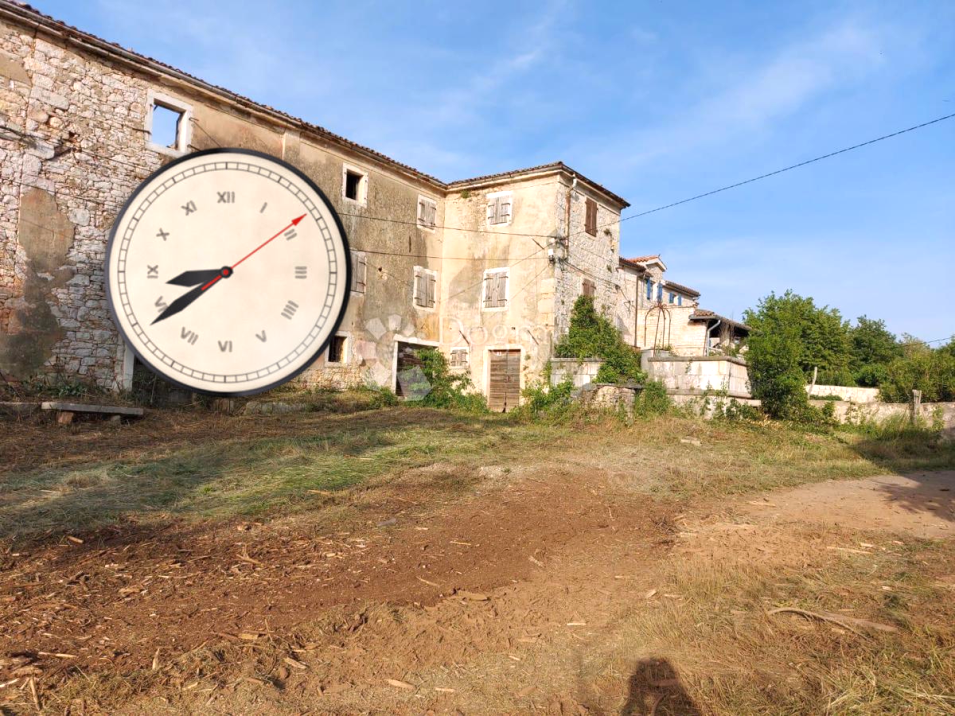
8:39:09
